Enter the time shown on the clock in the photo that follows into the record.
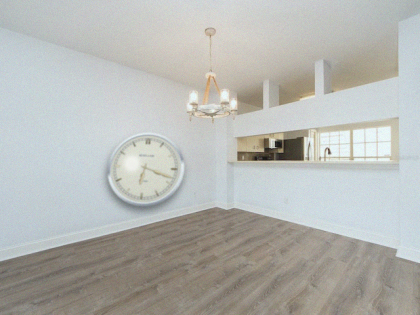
6:18
